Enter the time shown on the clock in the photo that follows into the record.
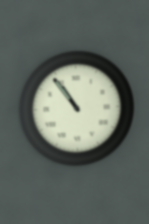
10:54
